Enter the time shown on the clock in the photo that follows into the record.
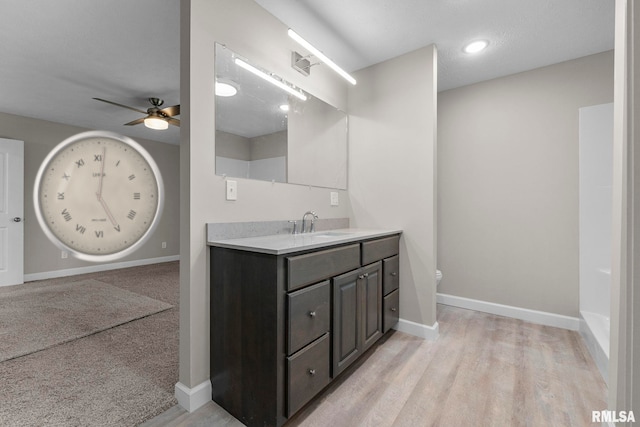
5:01
